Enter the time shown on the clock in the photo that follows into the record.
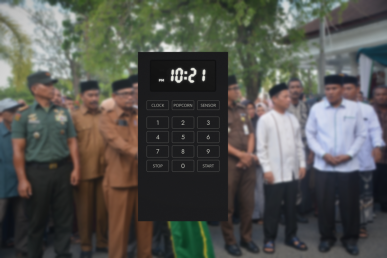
10:21
